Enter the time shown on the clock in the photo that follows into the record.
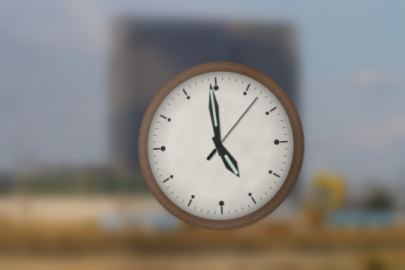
4:59:07
